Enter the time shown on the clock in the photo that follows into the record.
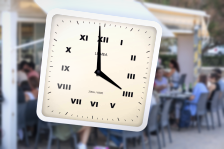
3:59
